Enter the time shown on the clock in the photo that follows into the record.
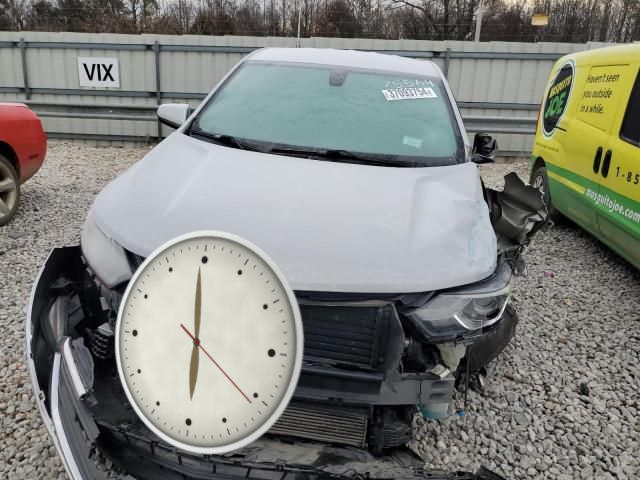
5:59:21
